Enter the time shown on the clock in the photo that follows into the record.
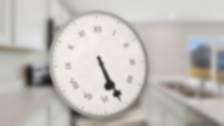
5:26
